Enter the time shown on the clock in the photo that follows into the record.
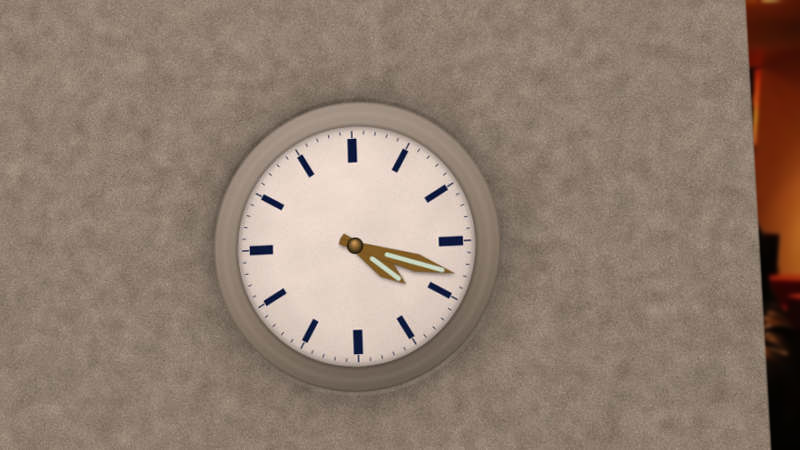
4:18
